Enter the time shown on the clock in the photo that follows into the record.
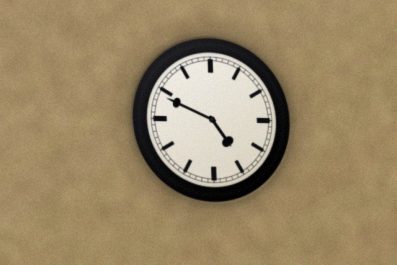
4:49
